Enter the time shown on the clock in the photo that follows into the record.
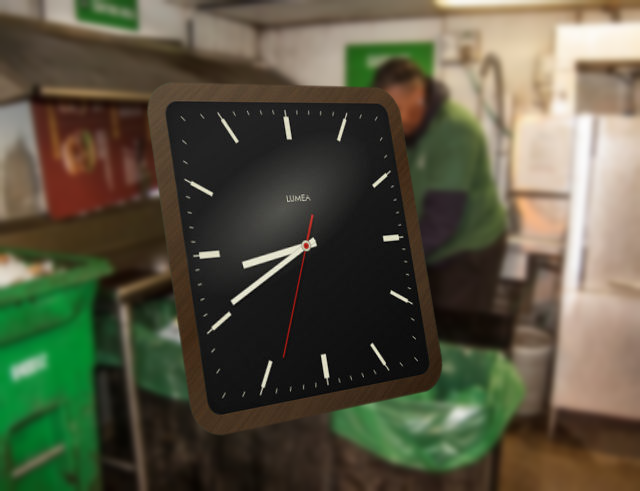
8:40:34
